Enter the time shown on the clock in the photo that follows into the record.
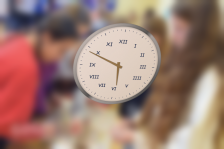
5:49
